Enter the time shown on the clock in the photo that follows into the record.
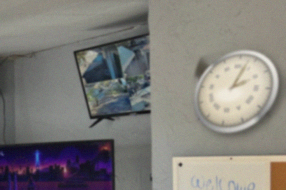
2:03
